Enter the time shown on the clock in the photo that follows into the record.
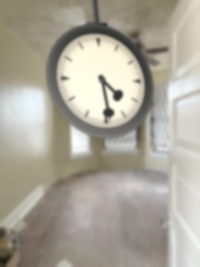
4:29
